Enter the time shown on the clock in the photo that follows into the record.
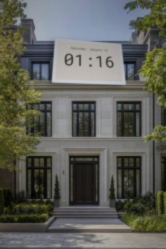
1:16
